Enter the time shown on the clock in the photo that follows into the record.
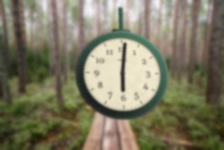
6:01
